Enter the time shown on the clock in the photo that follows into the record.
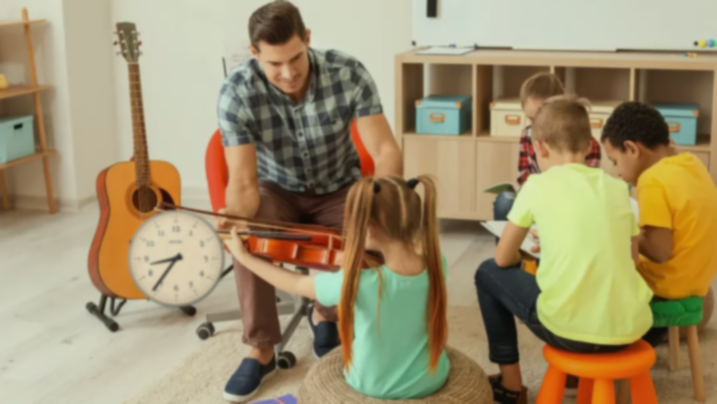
8:36
